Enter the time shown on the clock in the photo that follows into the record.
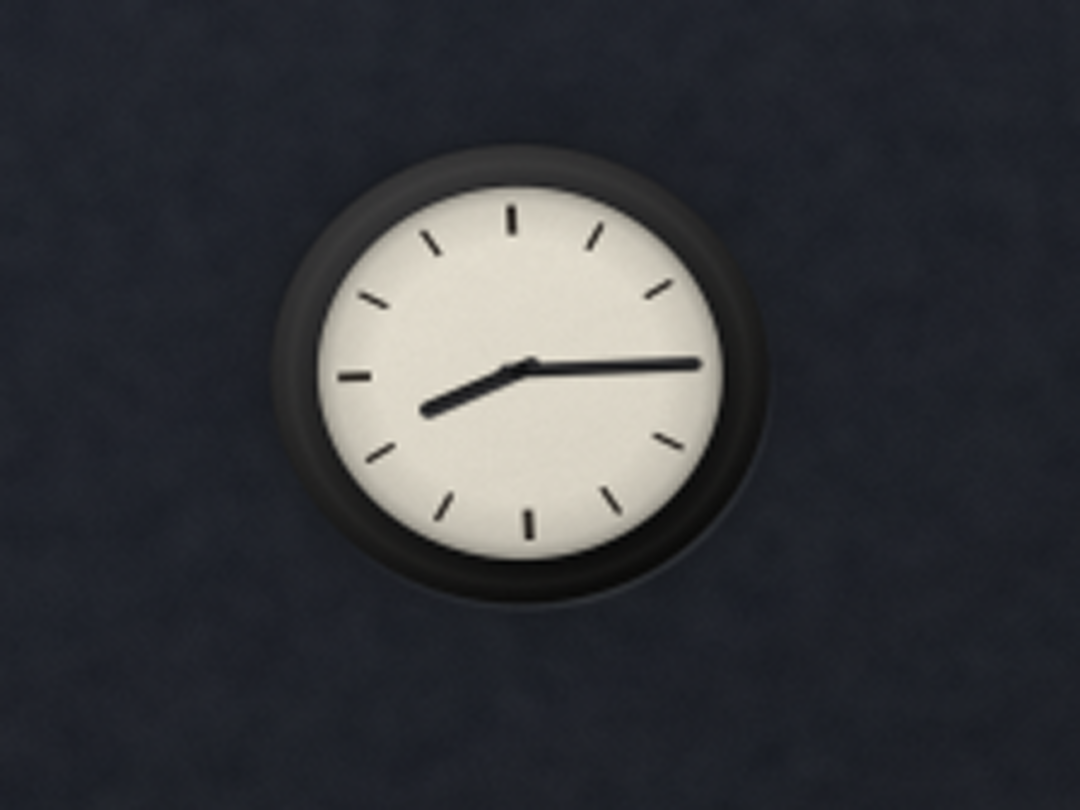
8:15
